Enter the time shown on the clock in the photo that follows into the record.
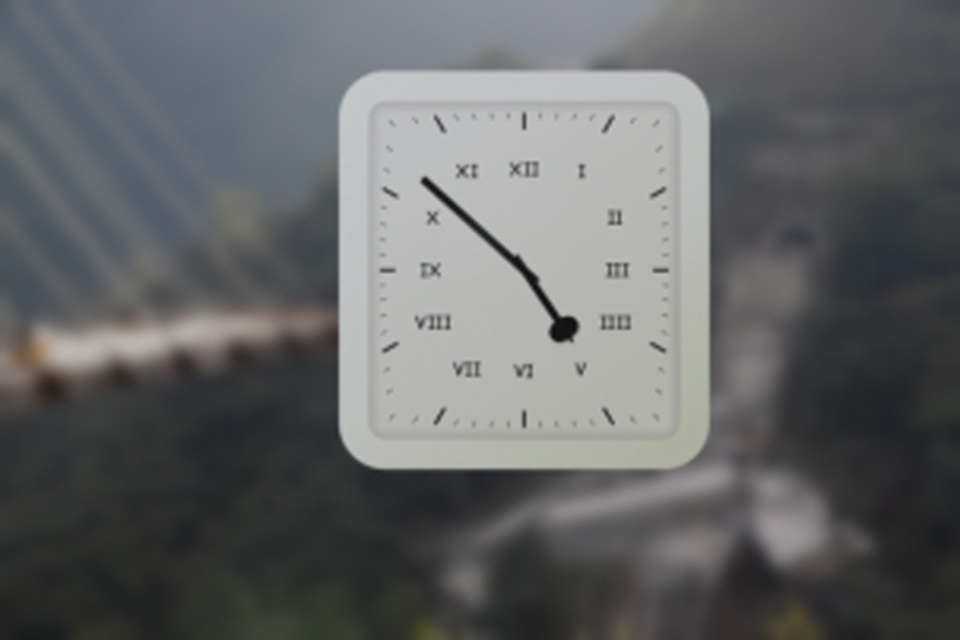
4:52
